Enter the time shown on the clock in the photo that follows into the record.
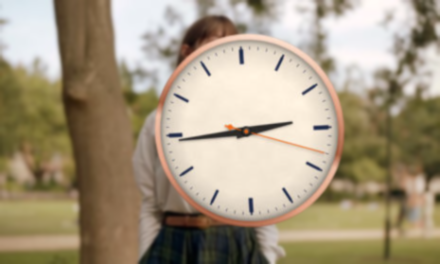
2:44:18
